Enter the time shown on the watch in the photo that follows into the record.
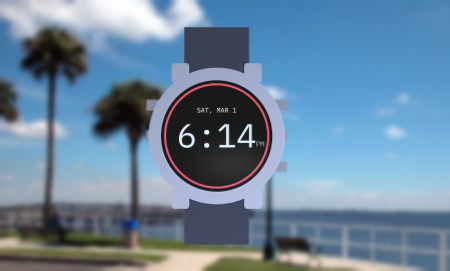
6:14
